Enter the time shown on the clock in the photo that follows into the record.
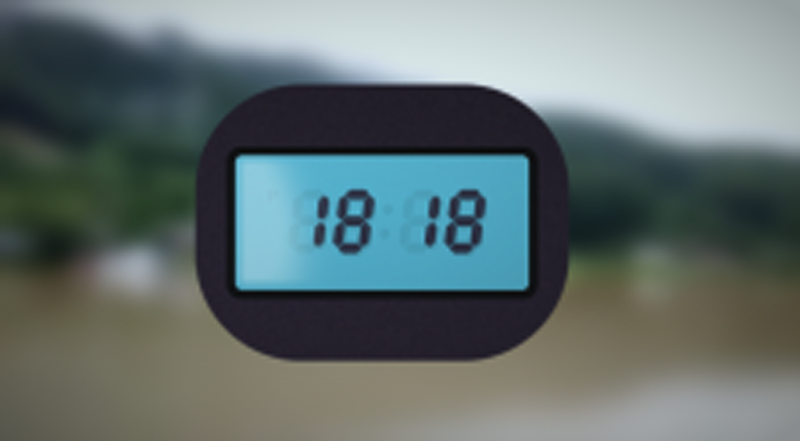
18:18
